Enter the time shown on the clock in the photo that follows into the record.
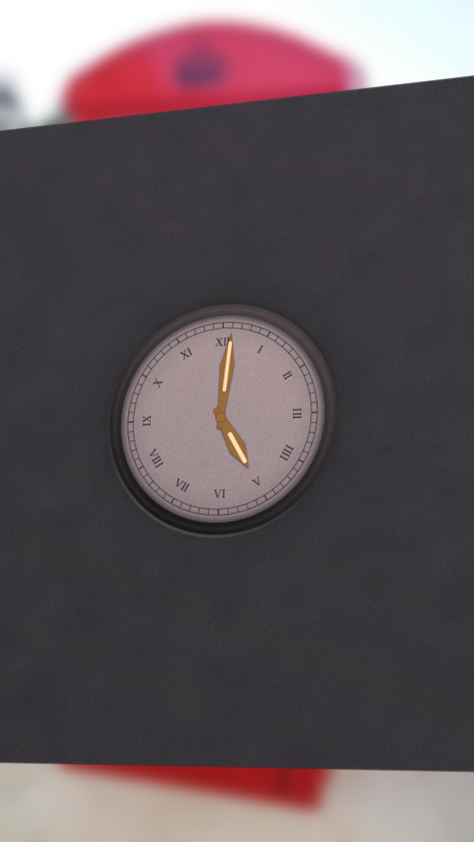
5:01
